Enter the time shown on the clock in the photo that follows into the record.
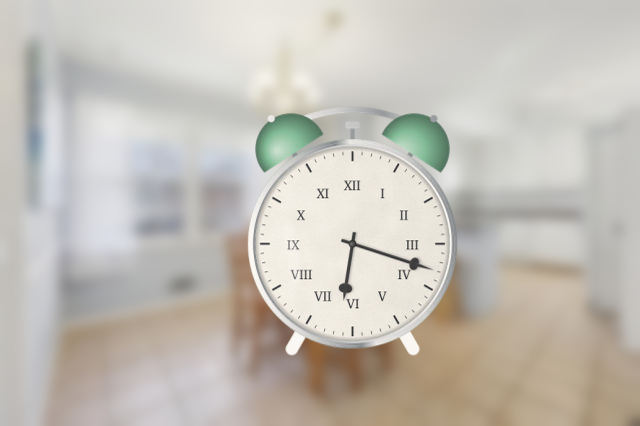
6:18
